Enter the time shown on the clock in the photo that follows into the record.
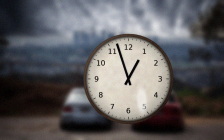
12:57
